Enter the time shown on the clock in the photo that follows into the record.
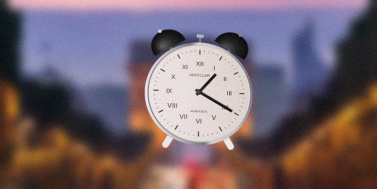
1:20
